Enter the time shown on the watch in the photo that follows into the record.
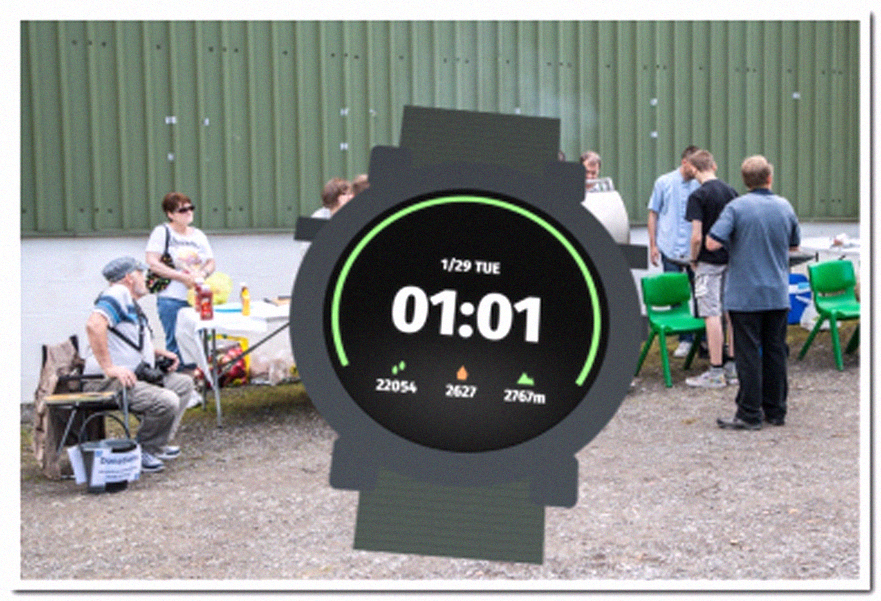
1:01
